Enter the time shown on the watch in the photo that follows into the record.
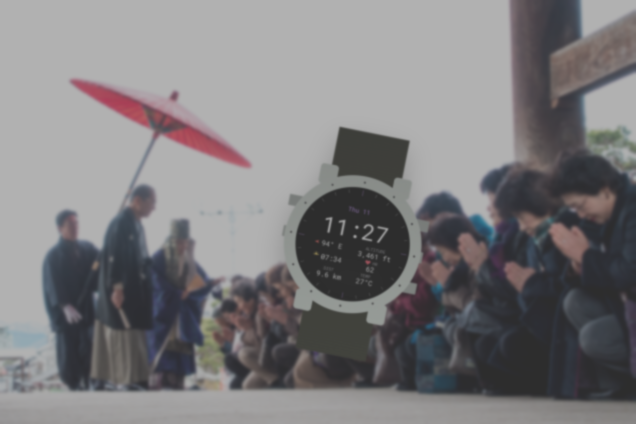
11:27
